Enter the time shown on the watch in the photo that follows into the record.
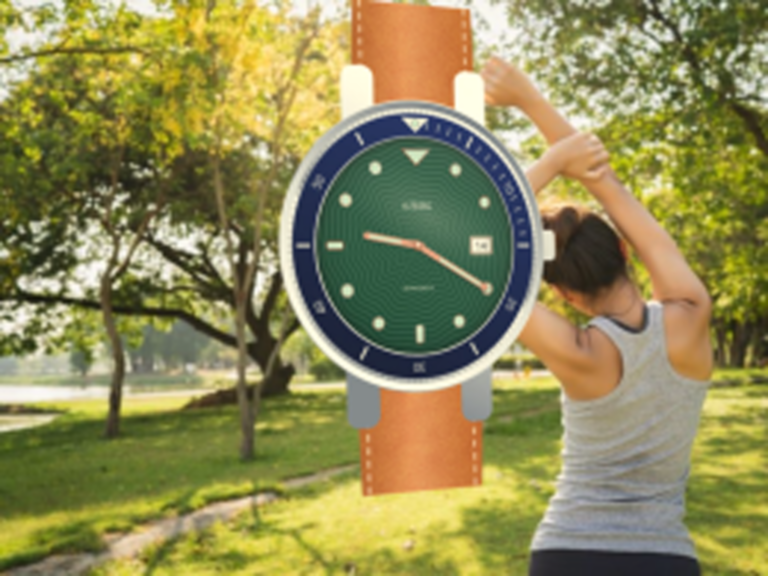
9:20
